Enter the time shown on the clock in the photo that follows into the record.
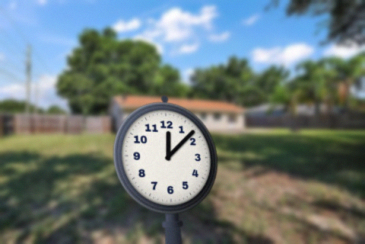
12:08
